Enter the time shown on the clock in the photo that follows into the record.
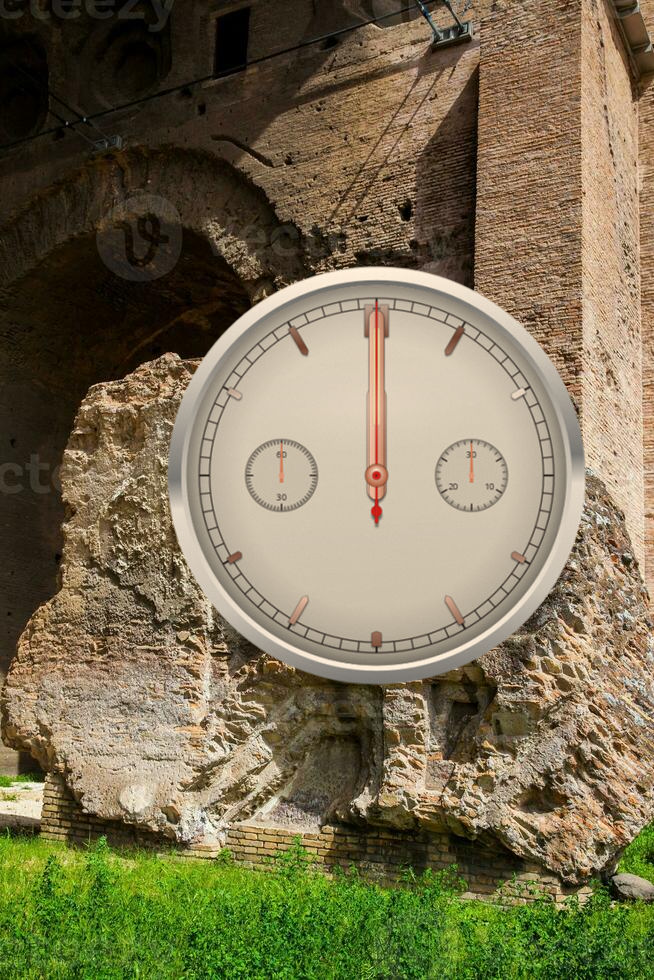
12:00:00
